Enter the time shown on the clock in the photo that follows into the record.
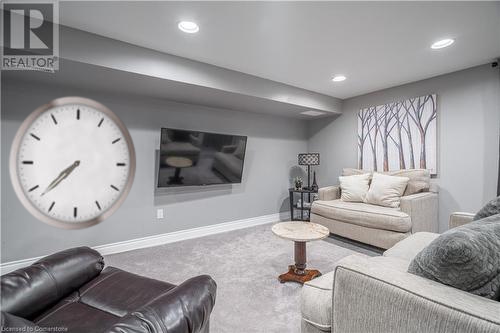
7:38
